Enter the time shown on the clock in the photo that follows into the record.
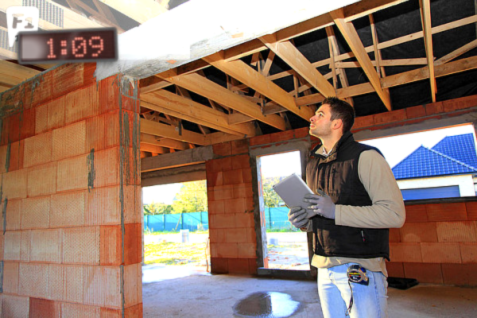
1:09
